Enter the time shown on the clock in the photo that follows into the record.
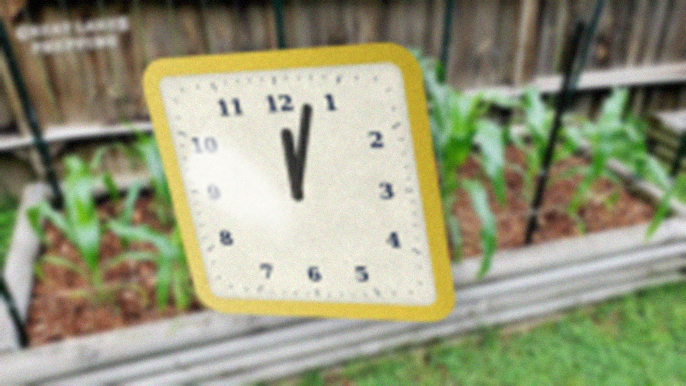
12:03
